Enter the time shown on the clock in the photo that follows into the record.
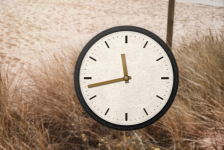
11:43
